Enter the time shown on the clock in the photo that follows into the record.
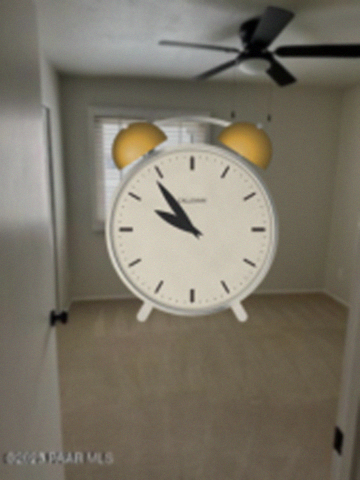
9:54
